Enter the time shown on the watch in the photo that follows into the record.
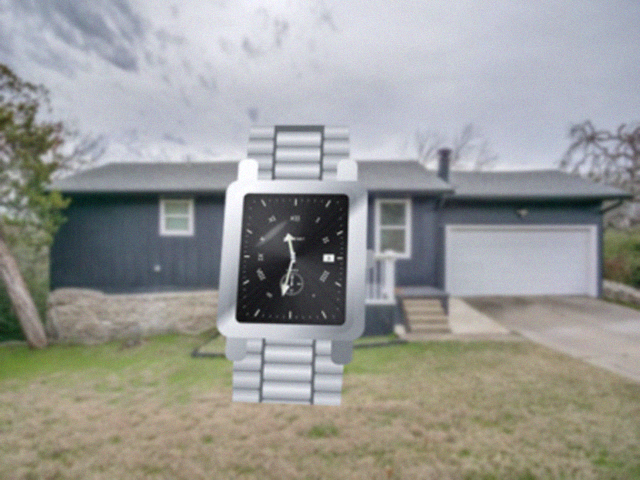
11:32
